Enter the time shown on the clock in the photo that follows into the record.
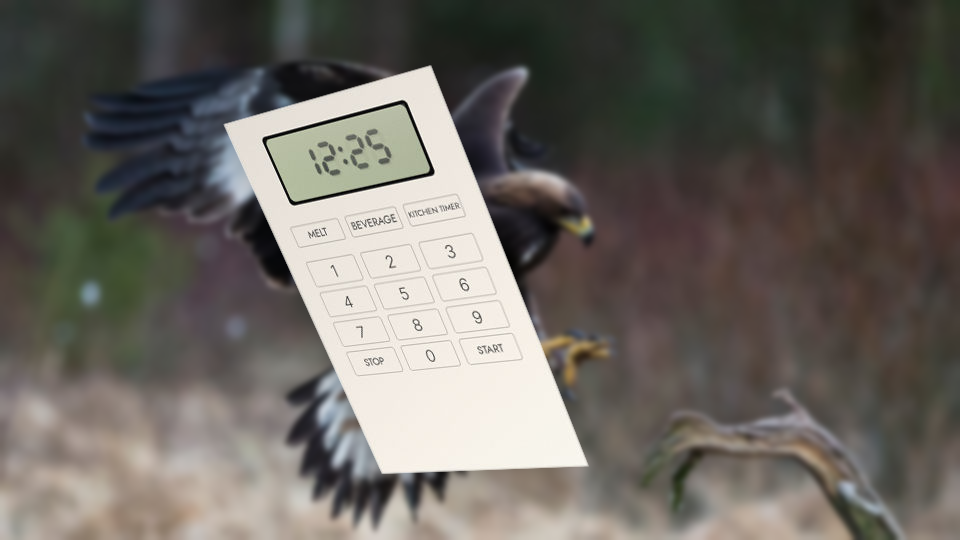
12:25
